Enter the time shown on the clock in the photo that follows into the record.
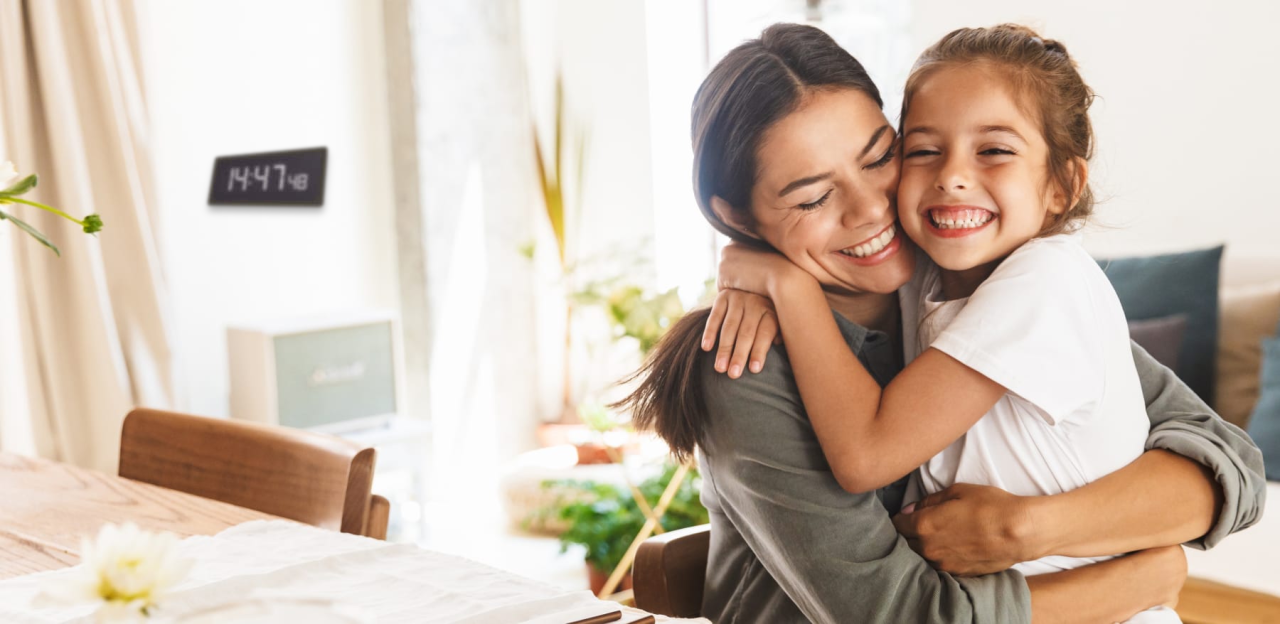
14:47
